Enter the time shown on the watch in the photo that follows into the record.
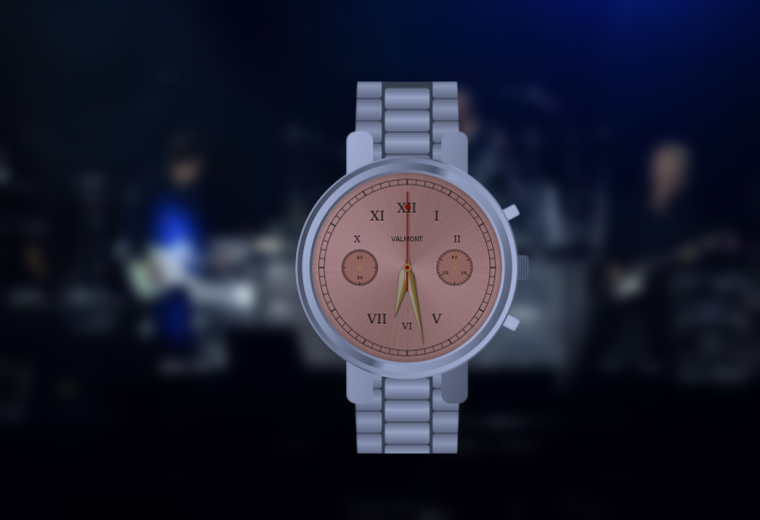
6:28
